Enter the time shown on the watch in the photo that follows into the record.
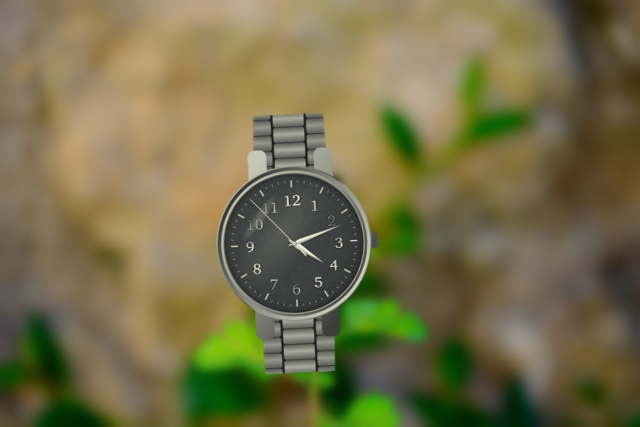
4:11:53
